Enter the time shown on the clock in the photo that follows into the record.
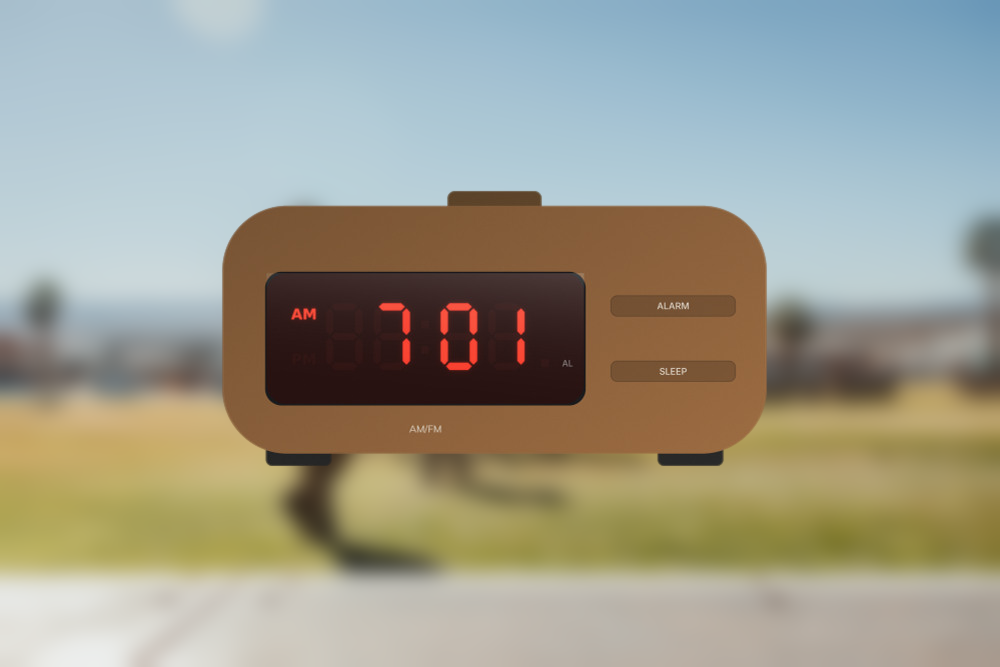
7:01
